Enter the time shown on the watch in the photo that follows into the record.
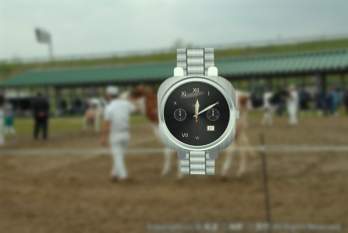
12:10
